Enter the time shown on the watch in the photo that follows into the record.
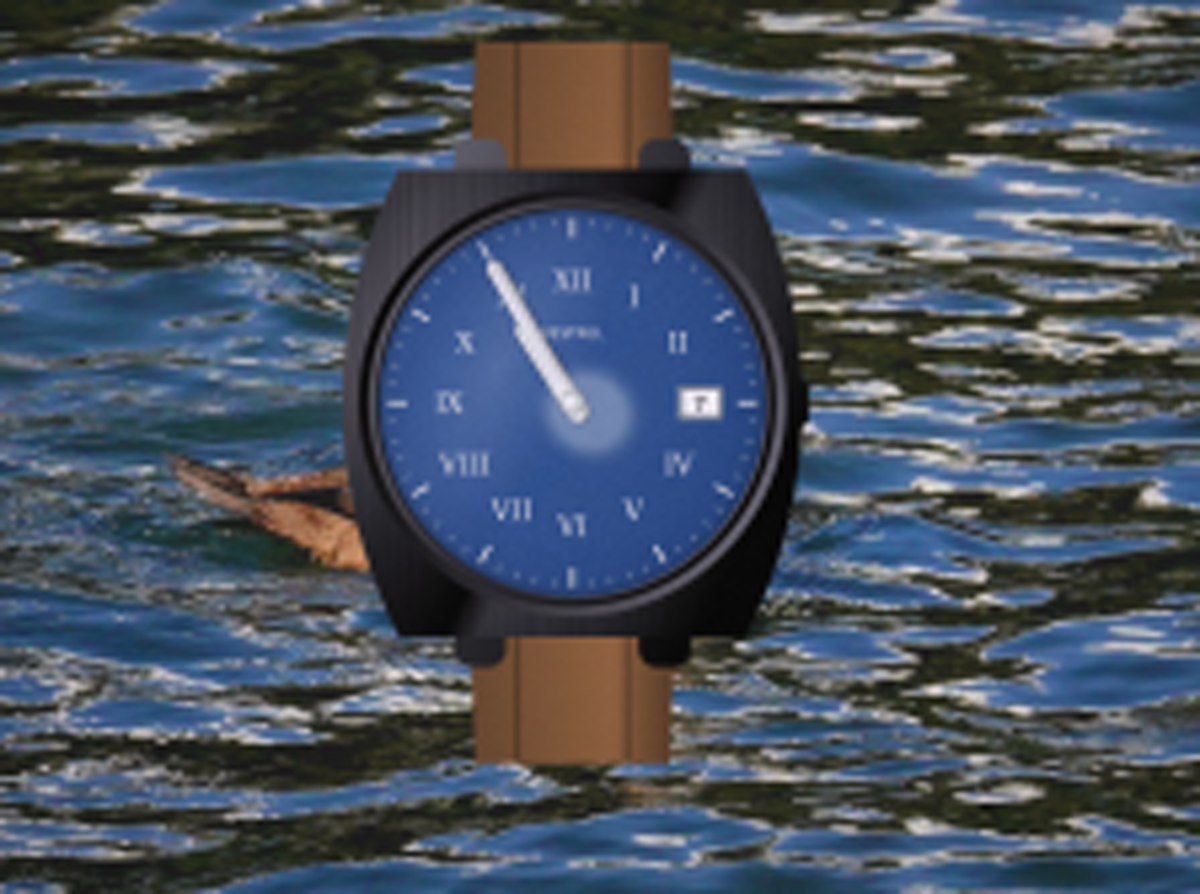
10:55
